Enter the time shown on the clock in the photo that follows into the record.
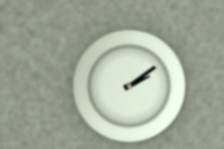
2:09
